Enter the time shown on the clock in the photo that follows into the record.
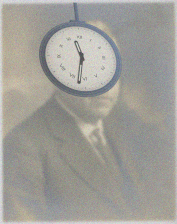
11:32
